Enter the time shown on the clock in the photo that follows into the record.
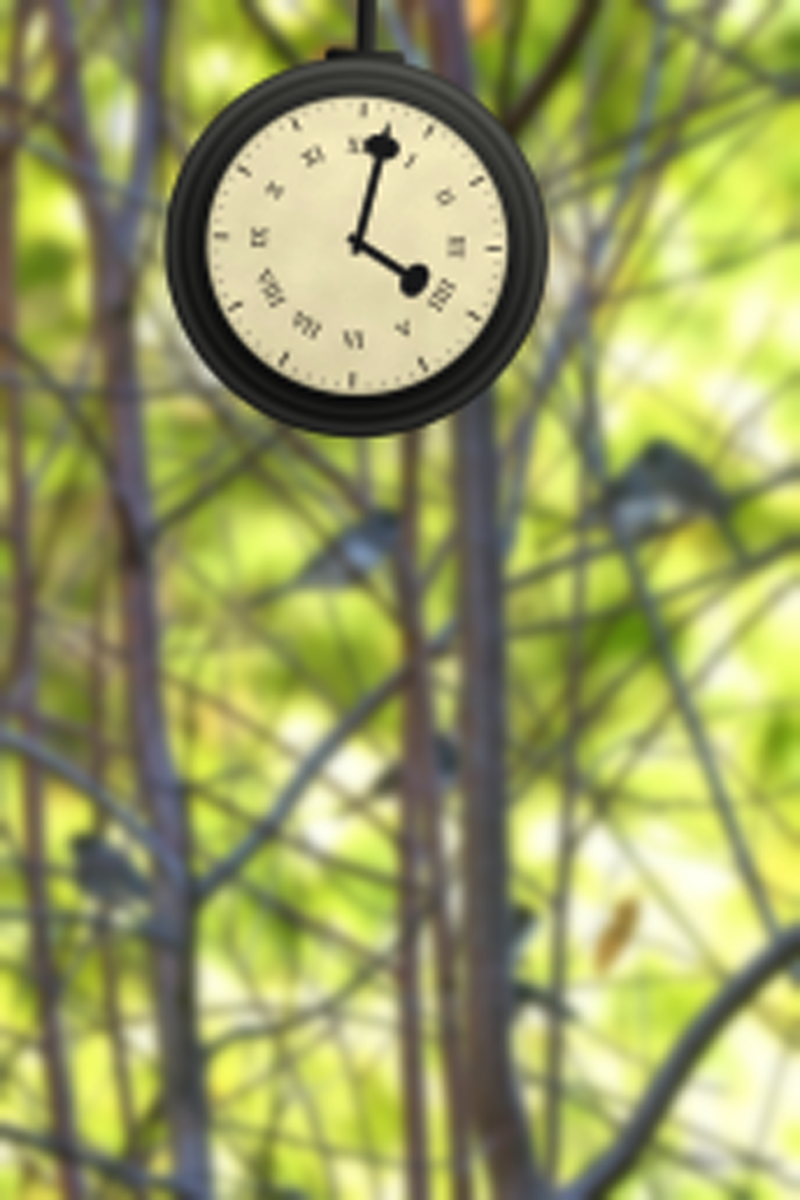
4:02
